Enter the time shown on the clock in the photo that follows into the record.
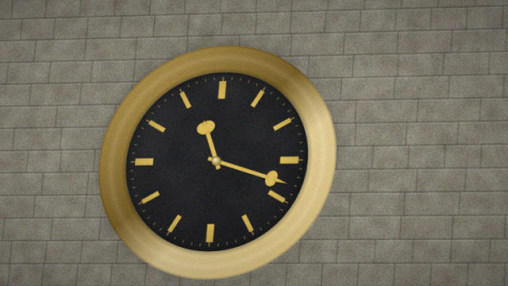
11:18
